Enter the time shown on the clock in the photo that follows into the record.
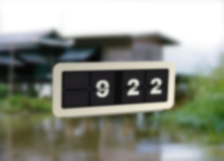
9:22
